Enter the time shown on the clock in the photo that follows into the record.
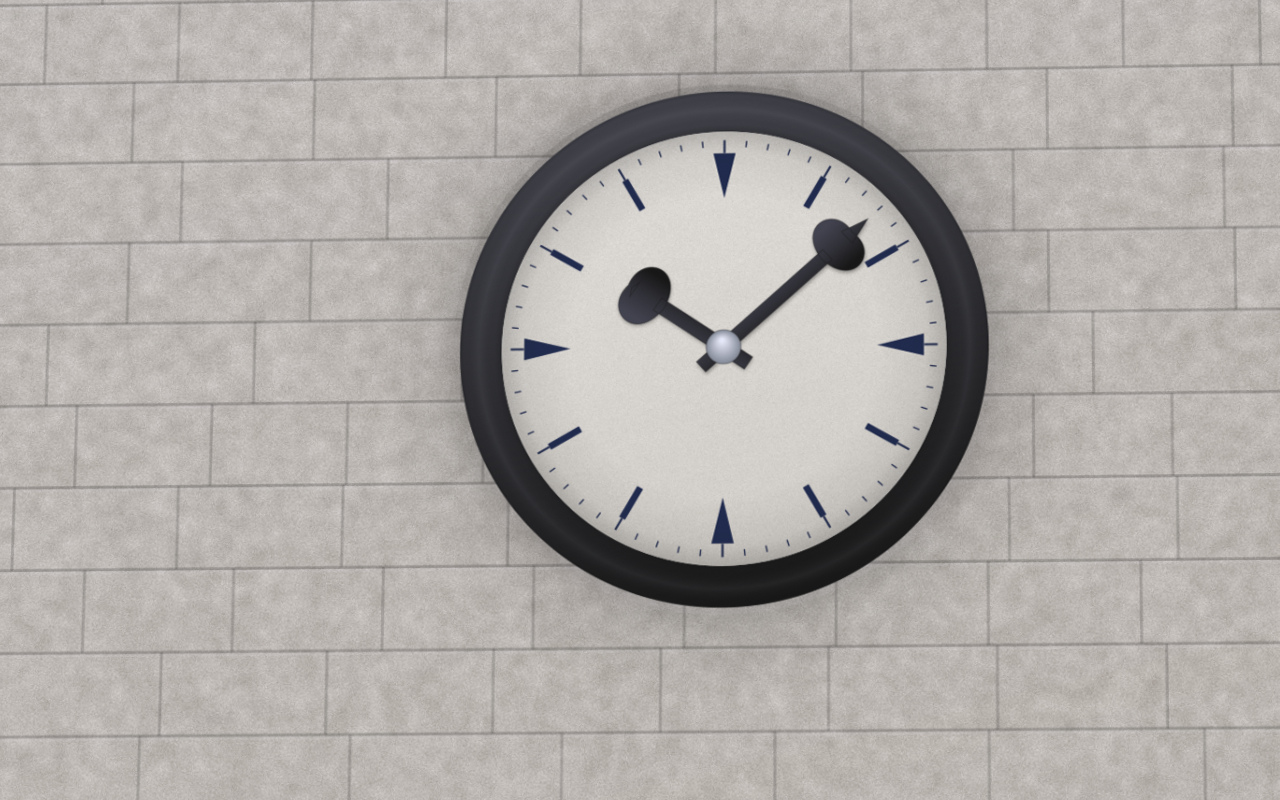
10:08
